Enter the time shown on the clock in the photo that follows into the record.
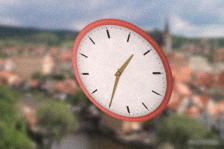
1:35
